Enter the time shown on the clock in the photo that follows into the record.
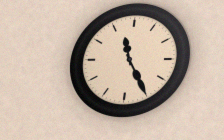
11:25
